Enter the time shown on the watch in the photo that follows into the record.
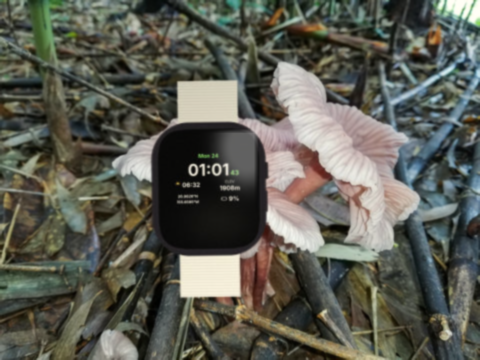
1:01
